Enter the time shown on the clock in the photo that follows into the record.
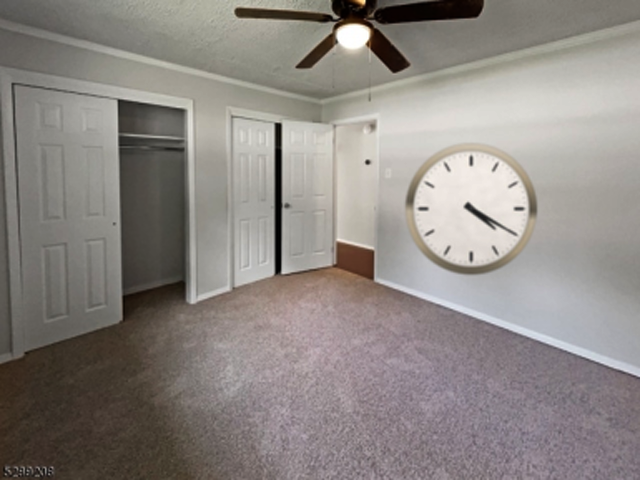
4:20
